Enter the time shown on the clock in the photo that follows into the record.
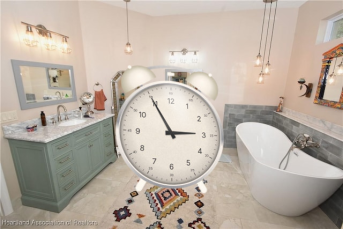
2:55
